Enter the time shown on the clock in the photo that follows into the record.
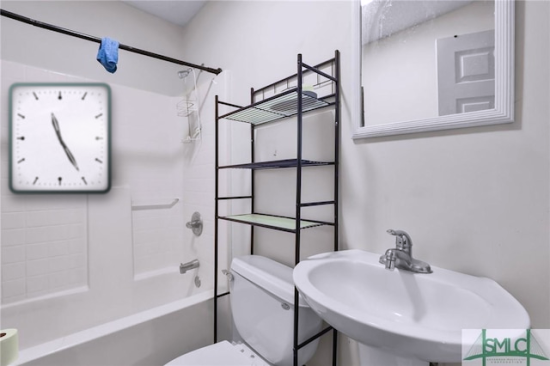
11:25
